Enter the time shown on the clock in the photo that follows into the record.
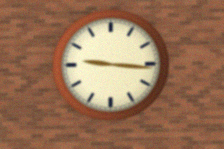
9:16
